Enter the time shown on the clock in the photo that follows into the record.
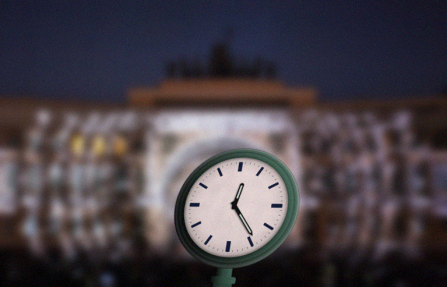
12:24
